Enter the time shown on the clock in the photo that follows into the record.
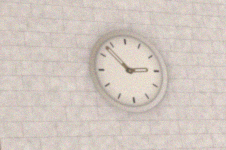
2:53
